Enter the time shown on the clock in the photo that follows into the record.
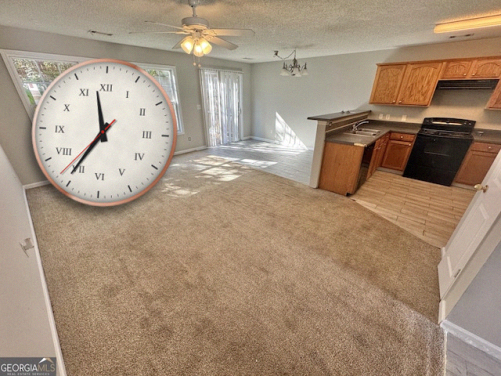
11:35:37
